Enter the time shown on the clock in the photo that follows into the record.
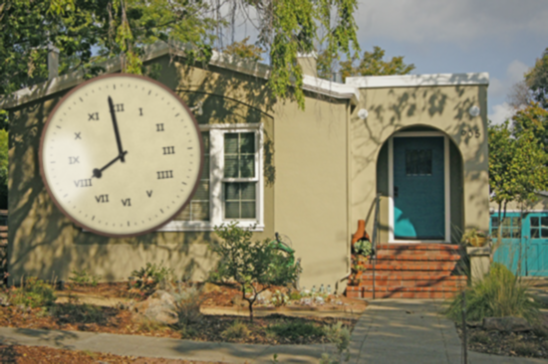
7:59
